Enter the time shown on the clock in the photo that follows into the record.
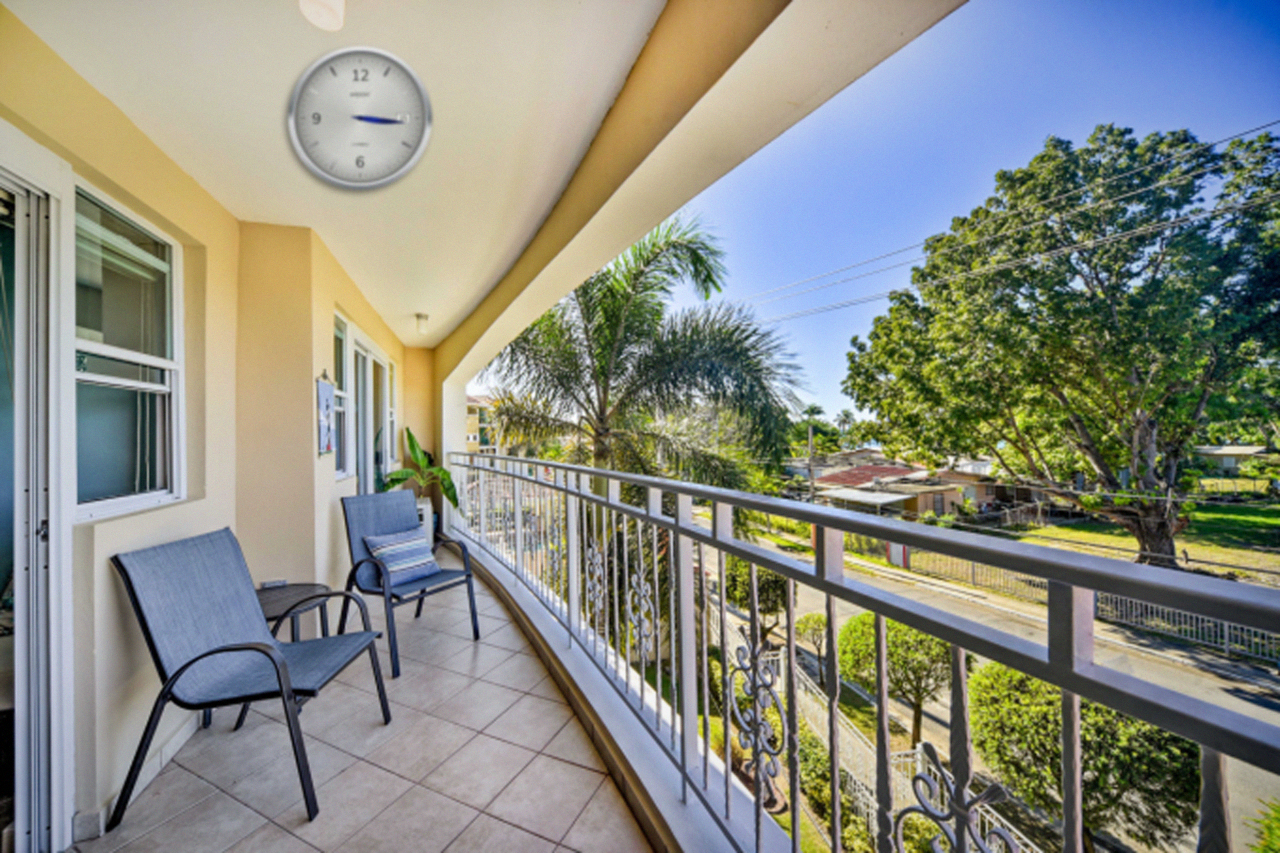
3:16
